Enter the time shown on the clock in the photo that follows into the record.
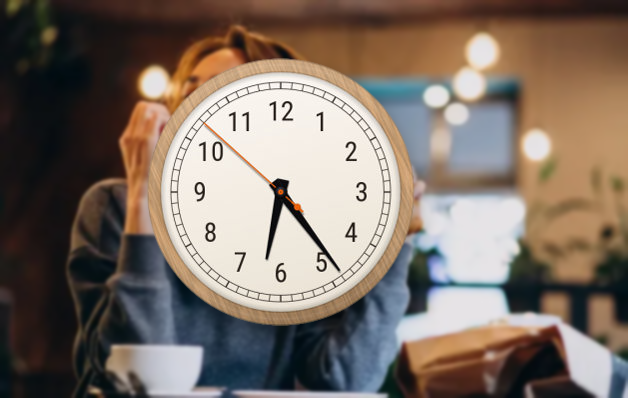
6:23:52
